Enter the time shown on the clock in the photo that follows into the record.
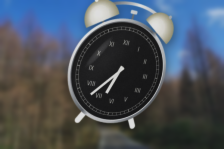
6:37
